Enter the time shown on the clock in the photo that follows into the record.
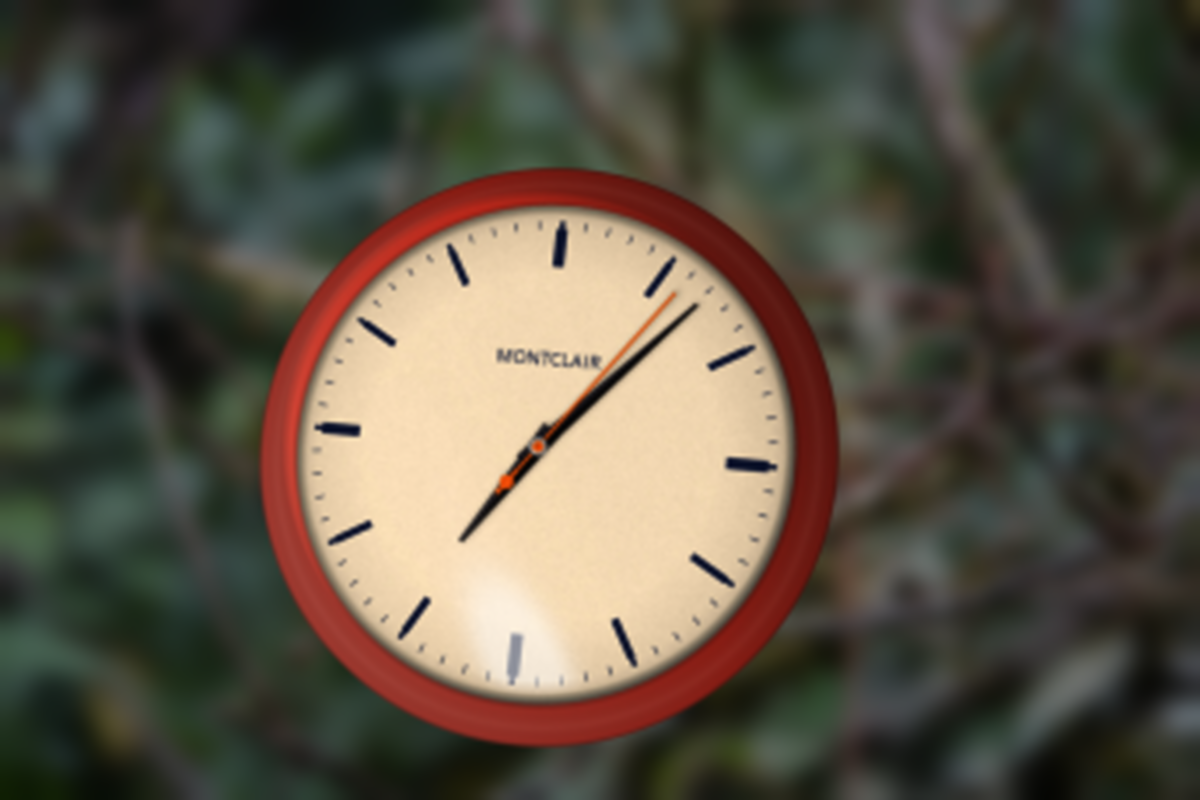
7:07:06
